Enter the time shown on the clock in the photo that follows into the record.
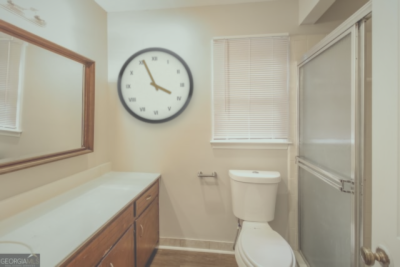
3:56
